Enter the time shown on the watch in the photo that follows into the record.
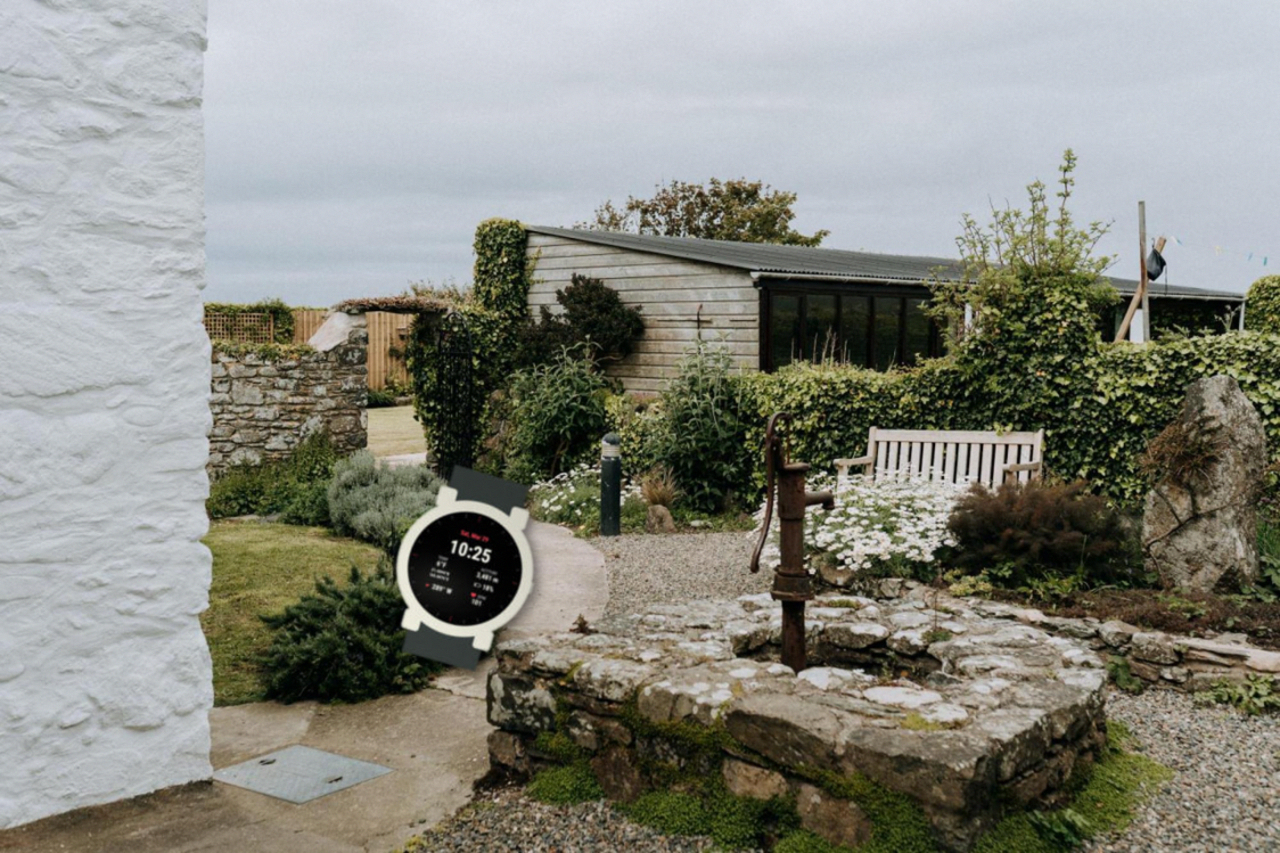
10:25
